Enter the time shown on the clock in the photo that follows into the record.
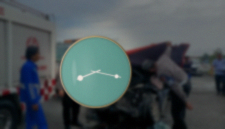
8:17
